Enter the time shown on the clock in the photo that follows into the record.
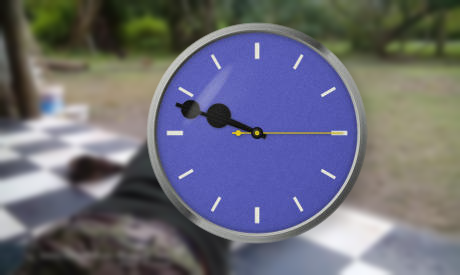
9:48:15
